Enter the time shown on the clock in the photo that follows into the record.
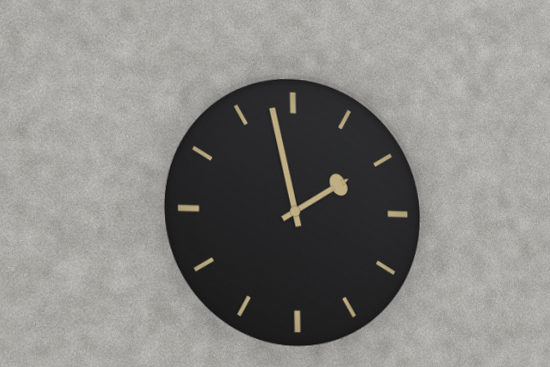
1:58
